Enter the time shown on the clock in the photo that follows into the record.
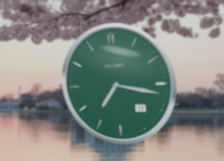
7:17
